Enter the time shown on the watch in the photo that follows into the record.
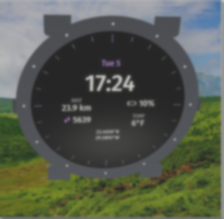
17:24
